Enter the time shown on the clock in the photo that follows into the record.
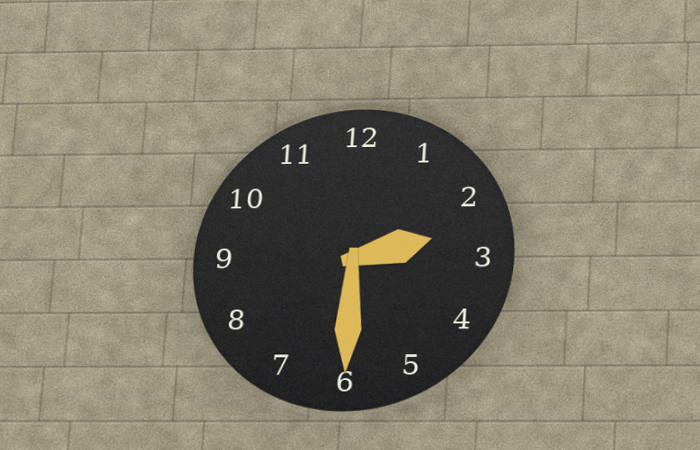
2:30
